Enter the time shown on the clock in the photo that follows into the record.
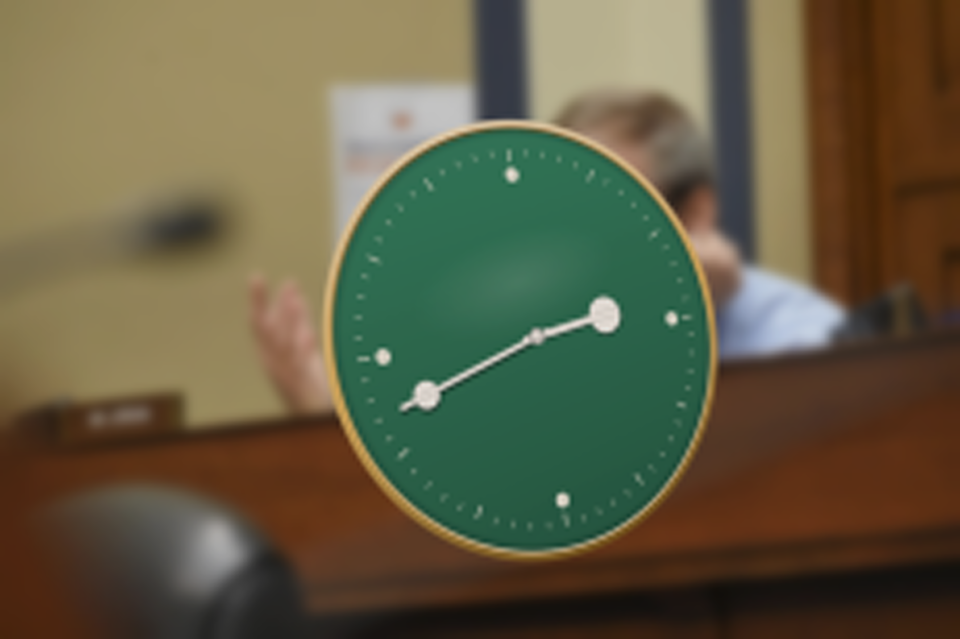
2:42
